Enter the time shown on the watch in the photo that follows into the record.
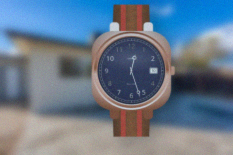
12:27
